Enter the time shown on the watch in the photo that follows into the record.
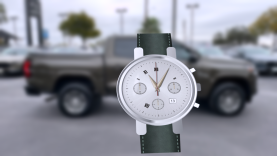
11:05
